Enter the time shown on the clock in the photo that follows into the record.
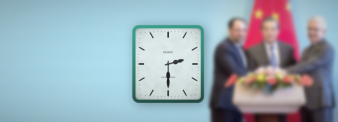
2:30
